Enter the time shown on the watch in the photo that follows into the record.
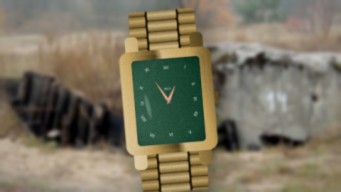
12:55
